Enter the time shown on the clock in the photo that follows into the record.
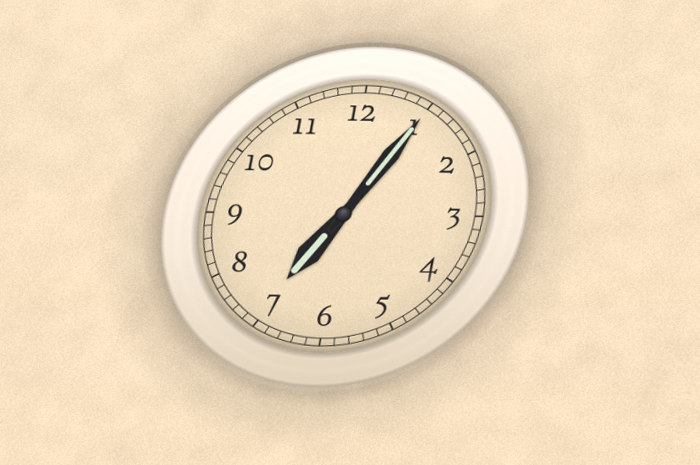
7:05
